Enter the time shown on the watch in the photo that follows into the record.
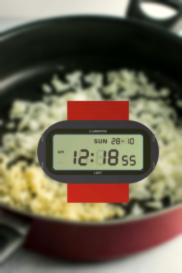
12:18:55
